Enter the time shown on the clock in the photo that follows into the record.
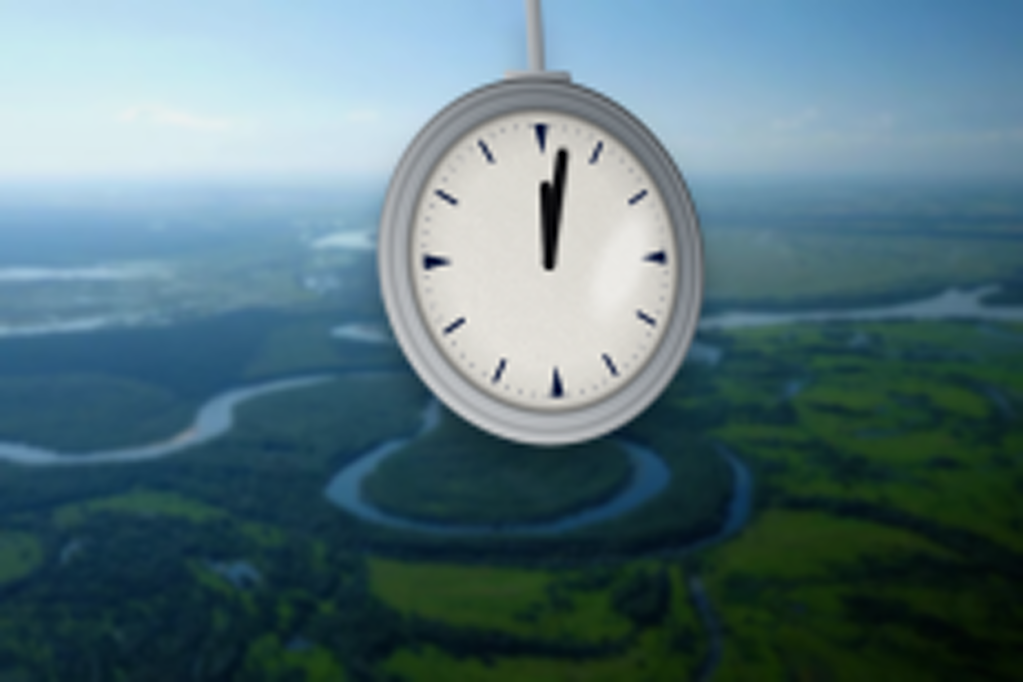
12:02
